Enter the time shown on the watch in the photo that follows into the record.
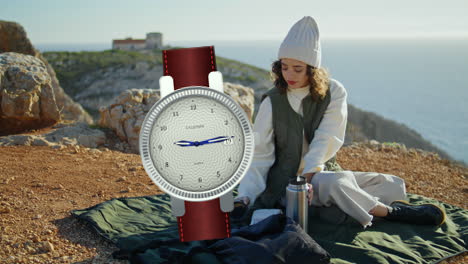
9:14
